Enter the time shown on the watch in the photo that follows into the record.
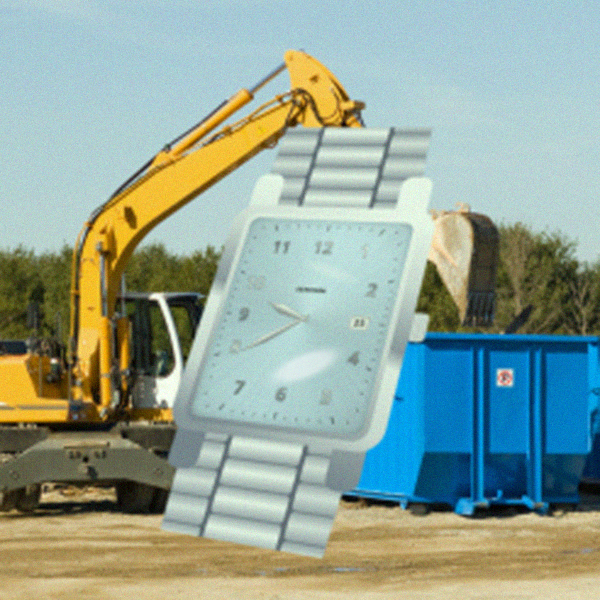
9:39
